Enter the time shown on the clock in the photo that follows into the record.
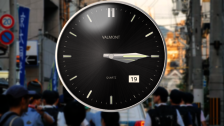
3:15
